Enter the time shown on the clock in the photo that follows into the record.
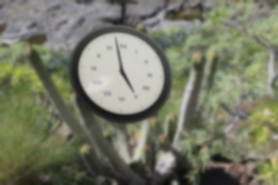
4:58
